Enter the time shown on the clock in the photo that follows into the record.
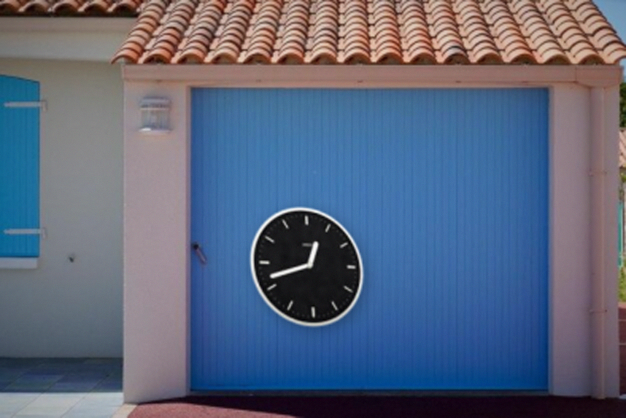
12:42
